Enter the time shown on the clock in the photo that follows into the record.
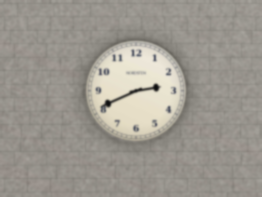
2:41
